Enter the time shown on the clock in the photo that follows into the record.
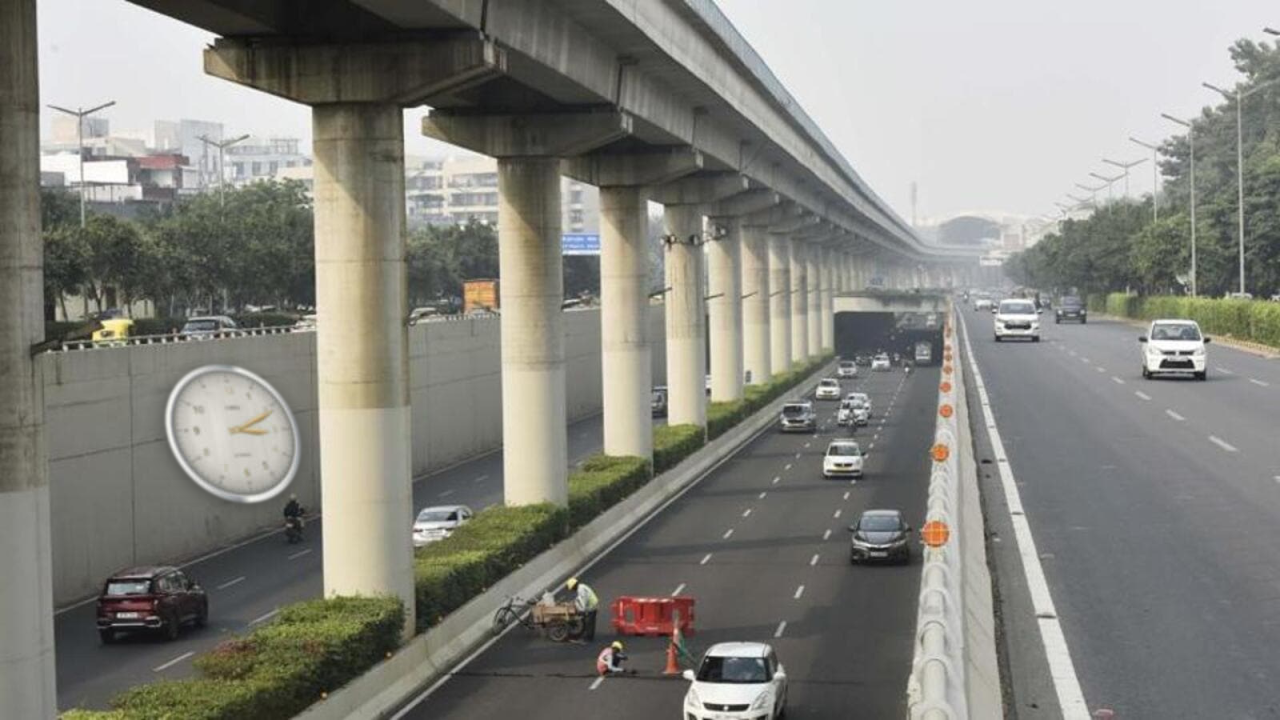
3:11
